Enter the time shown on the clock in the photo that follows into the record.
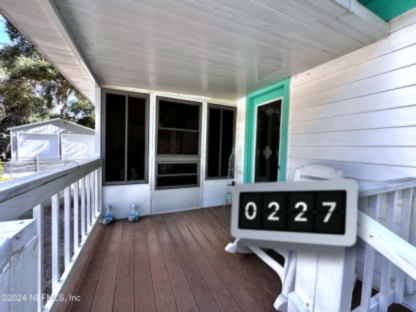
2:27
